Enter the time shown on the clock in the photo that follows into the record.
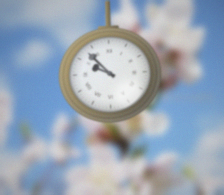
9:53
